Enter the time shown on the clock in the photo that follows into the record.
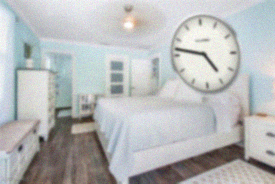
4:47
